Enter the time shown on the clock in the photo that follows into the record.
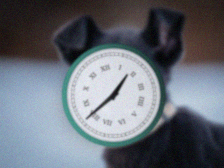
1:41
